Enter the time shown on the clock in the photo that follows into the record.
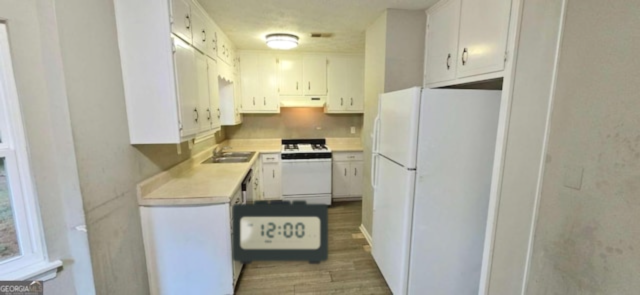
12:00
